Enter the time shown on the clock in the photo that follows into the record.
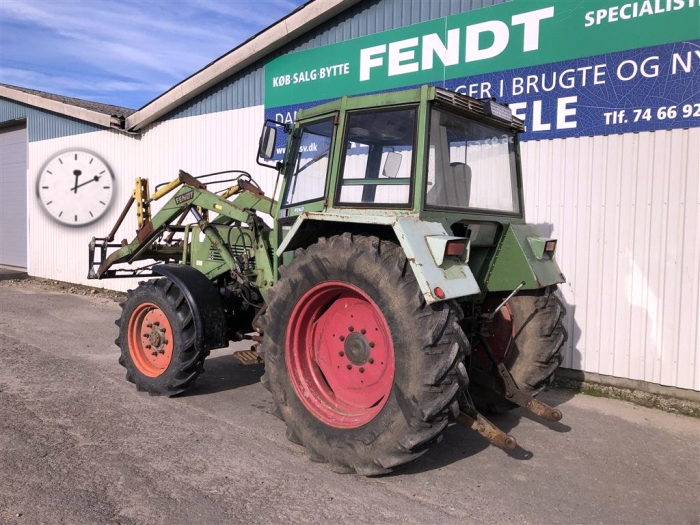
12:11
